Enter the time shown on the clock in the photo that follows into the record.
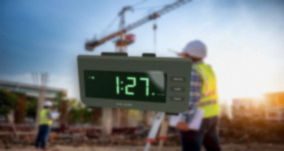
1:27
